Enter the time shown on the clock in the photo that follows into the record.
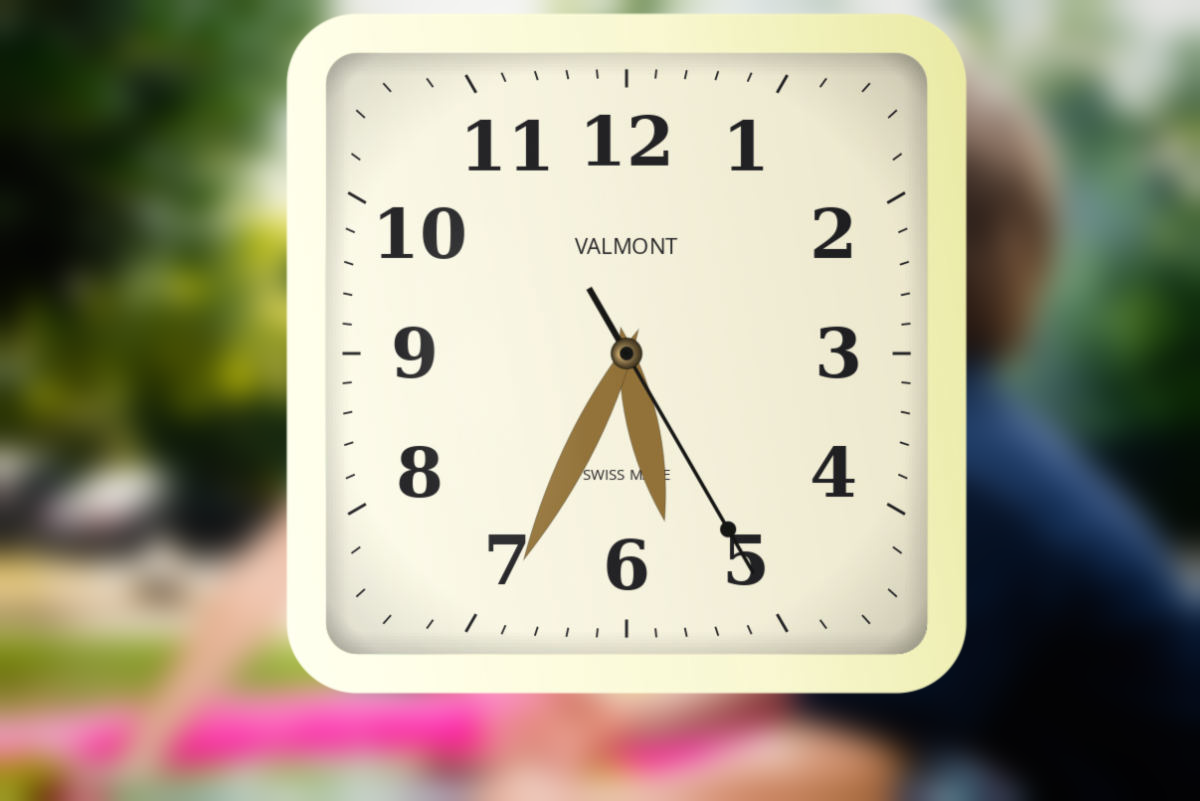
5:34:25
